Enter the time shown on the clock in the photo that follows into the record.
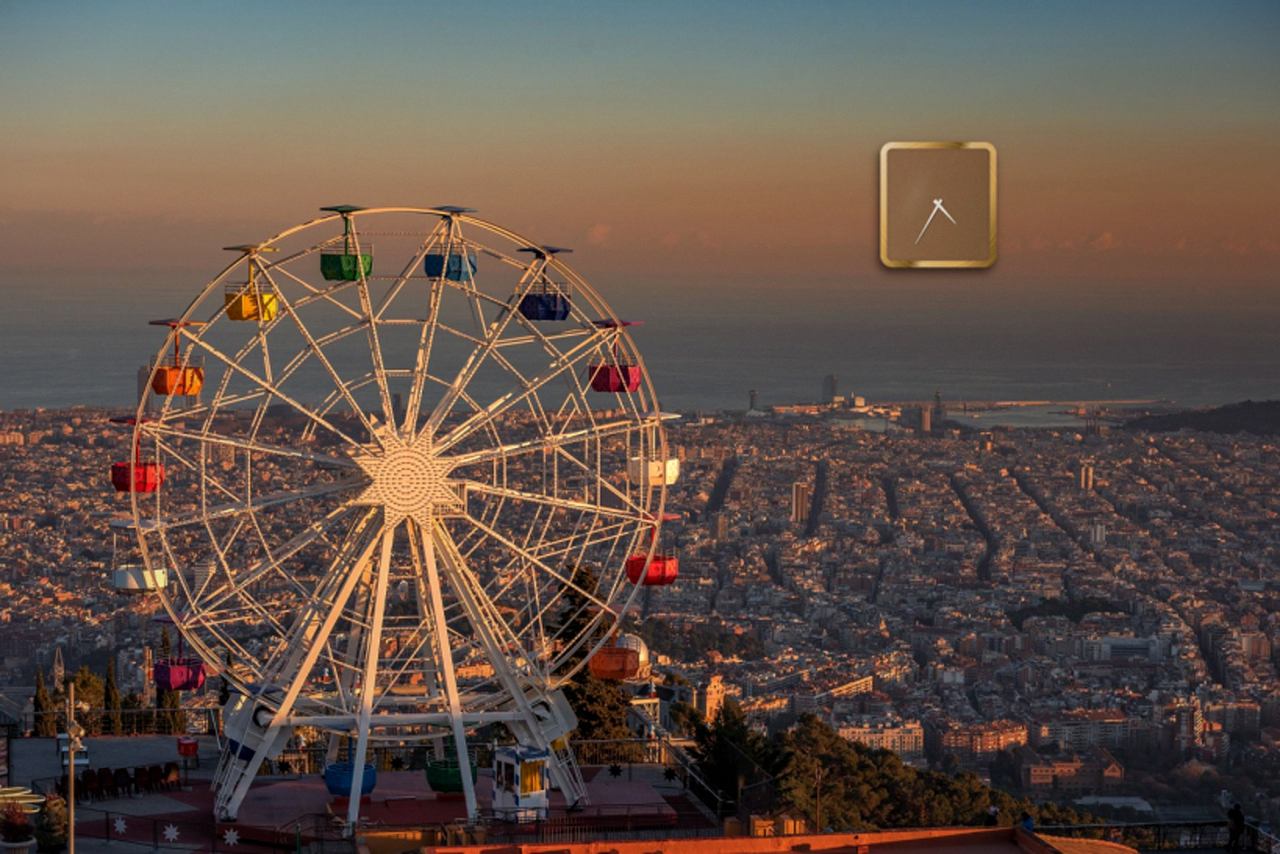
4:35
